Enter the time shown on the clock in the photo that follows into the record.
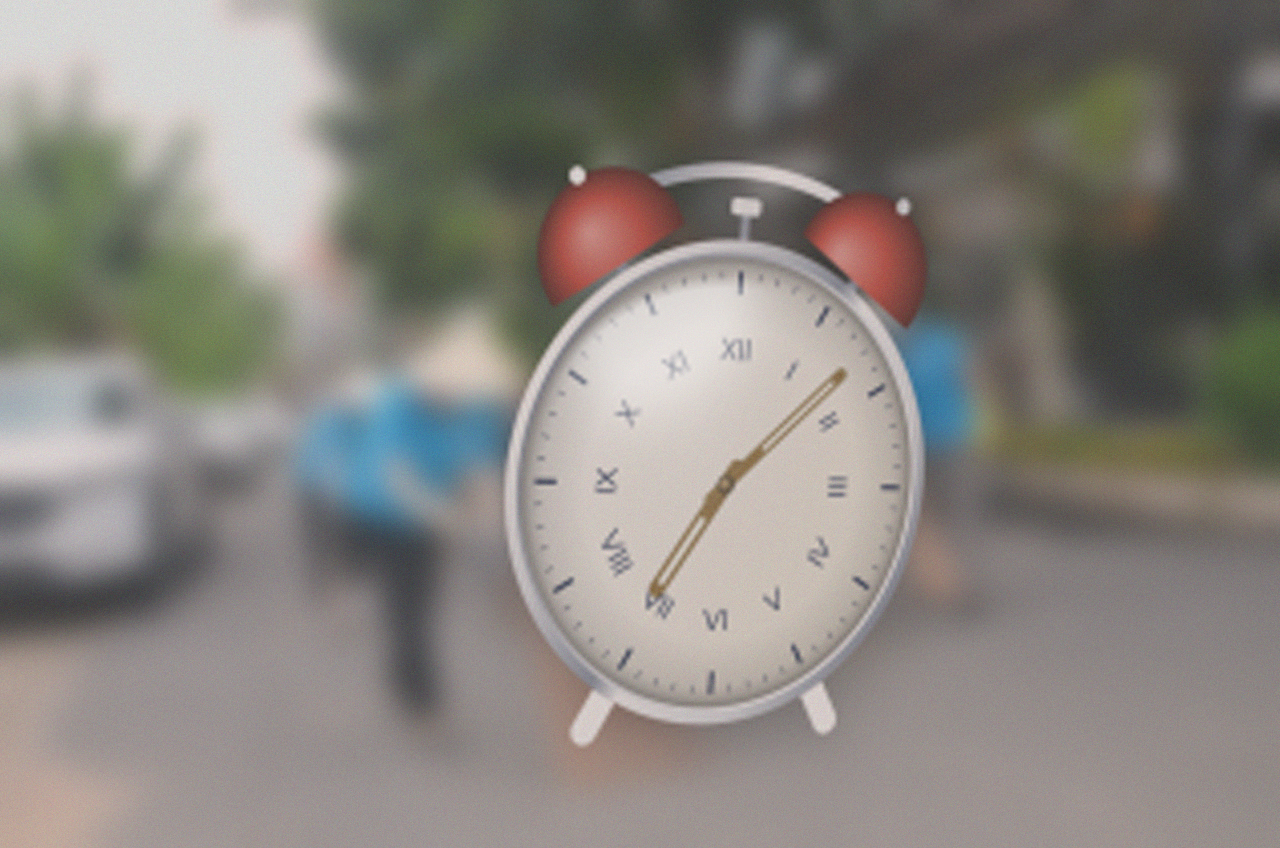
7:08
